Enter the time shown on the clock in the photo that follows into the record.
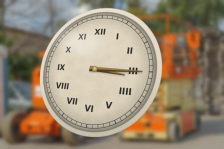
3:15
